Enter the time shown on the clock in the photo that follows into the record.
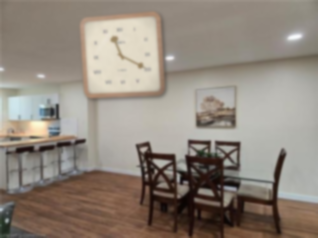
11:20
